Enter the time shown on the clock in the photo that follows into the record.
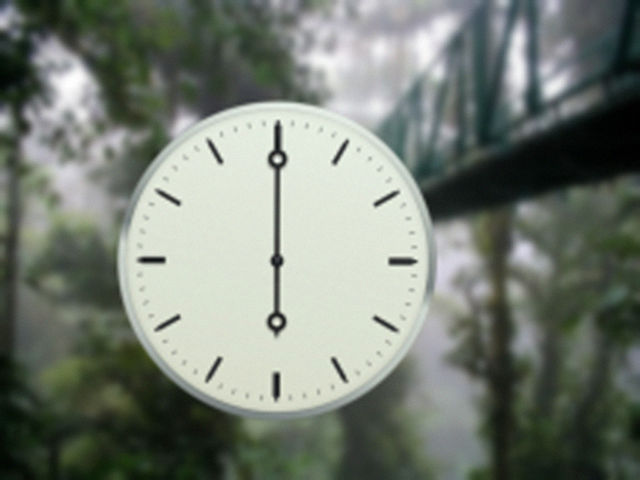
6:00
